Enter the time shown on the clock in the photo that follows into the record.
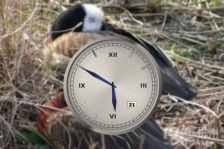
5:50
